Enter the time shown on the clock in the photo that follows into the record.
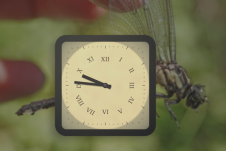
9:46
